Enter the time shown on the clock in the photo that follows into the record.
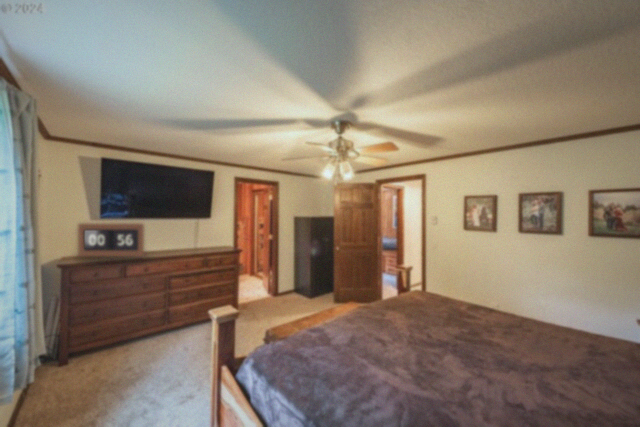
0:56
